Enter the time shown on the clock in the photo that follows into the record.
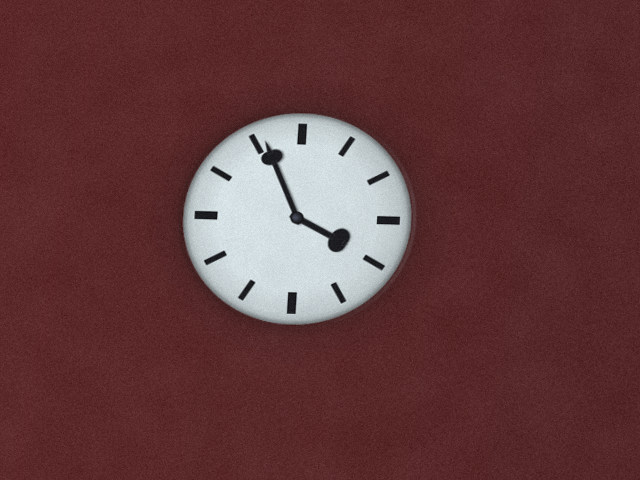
3:56
